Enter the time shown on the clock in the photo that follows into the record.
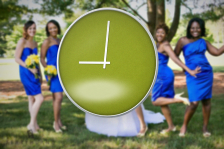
9:01
